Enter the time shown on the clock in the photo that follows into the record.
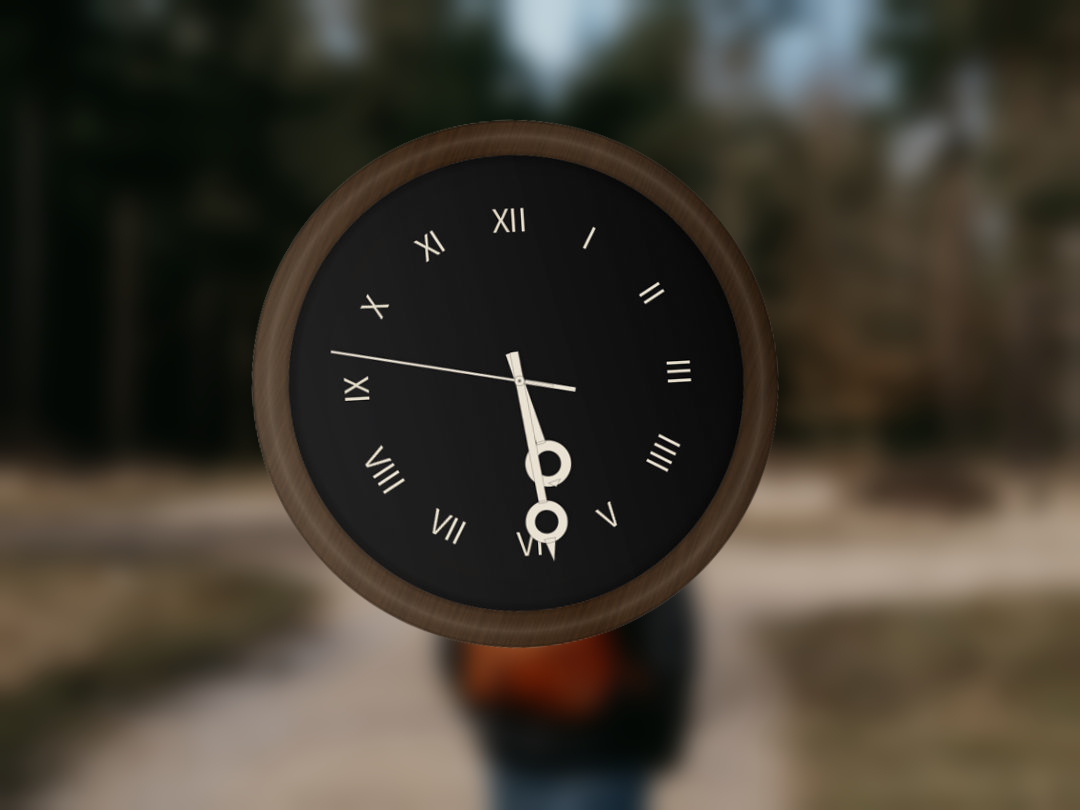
5:28:47
